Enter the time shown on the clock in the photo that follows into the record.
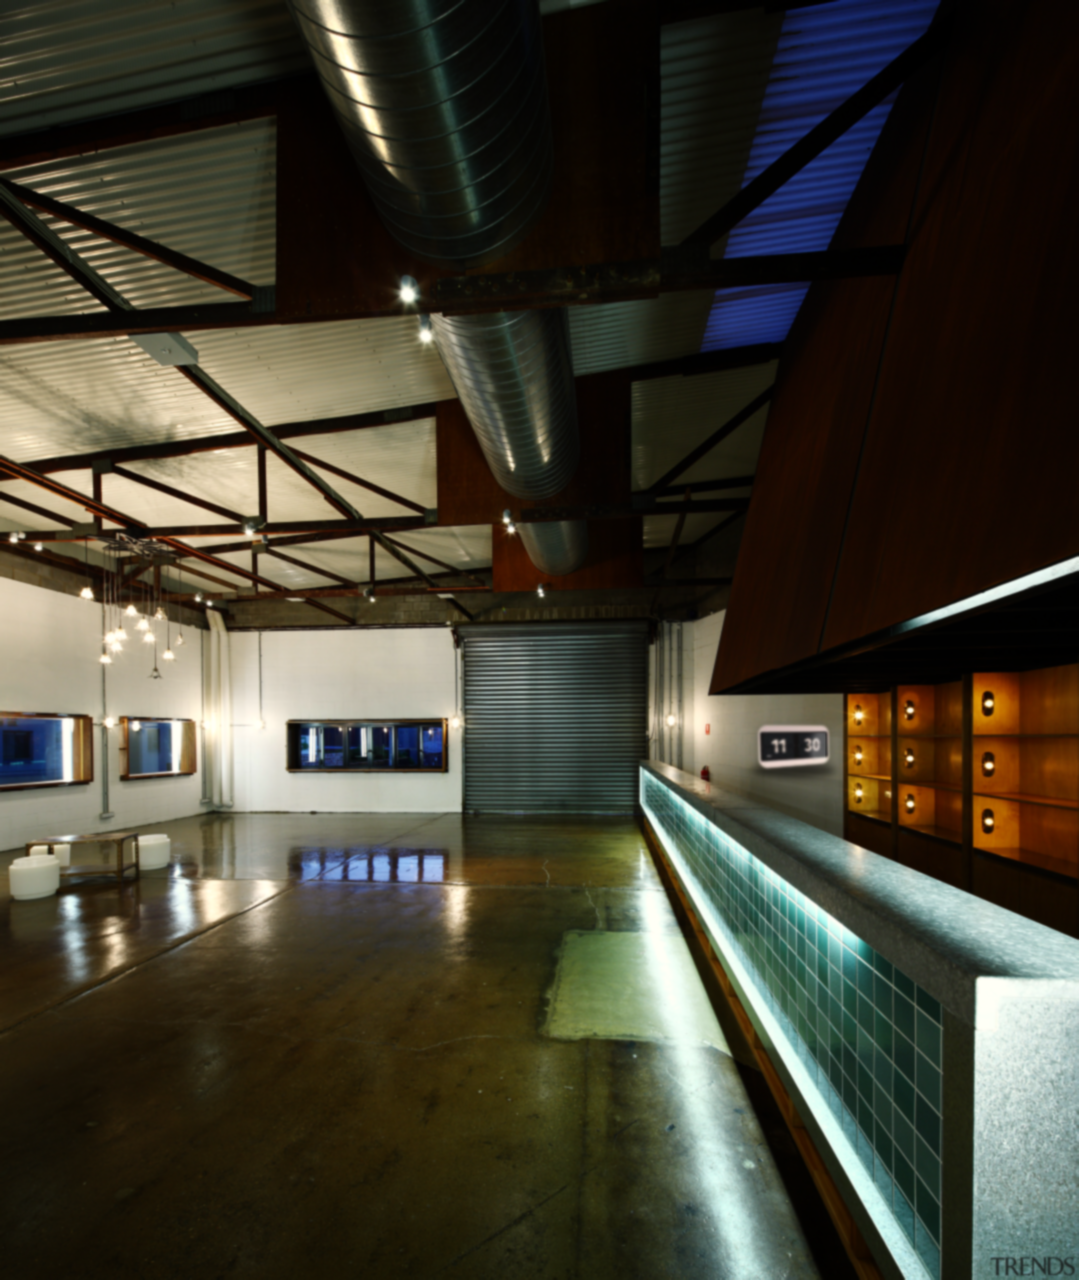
11:30
